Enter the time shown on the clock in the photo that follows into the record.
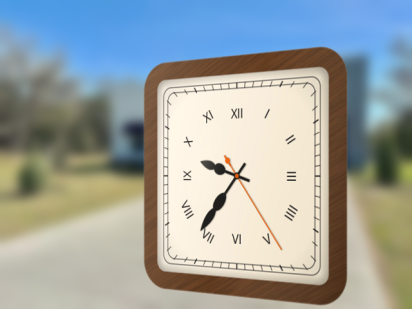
9:36:24
